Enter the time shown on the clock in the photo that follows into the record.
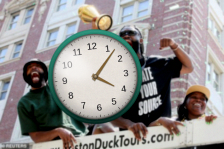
4:07
